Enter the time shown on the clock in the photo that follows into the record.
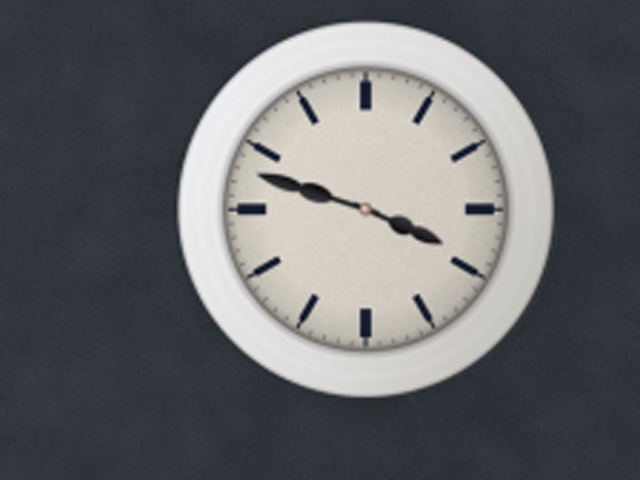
3:48
